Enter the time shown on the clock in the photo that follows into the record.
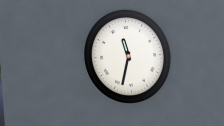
11:33
